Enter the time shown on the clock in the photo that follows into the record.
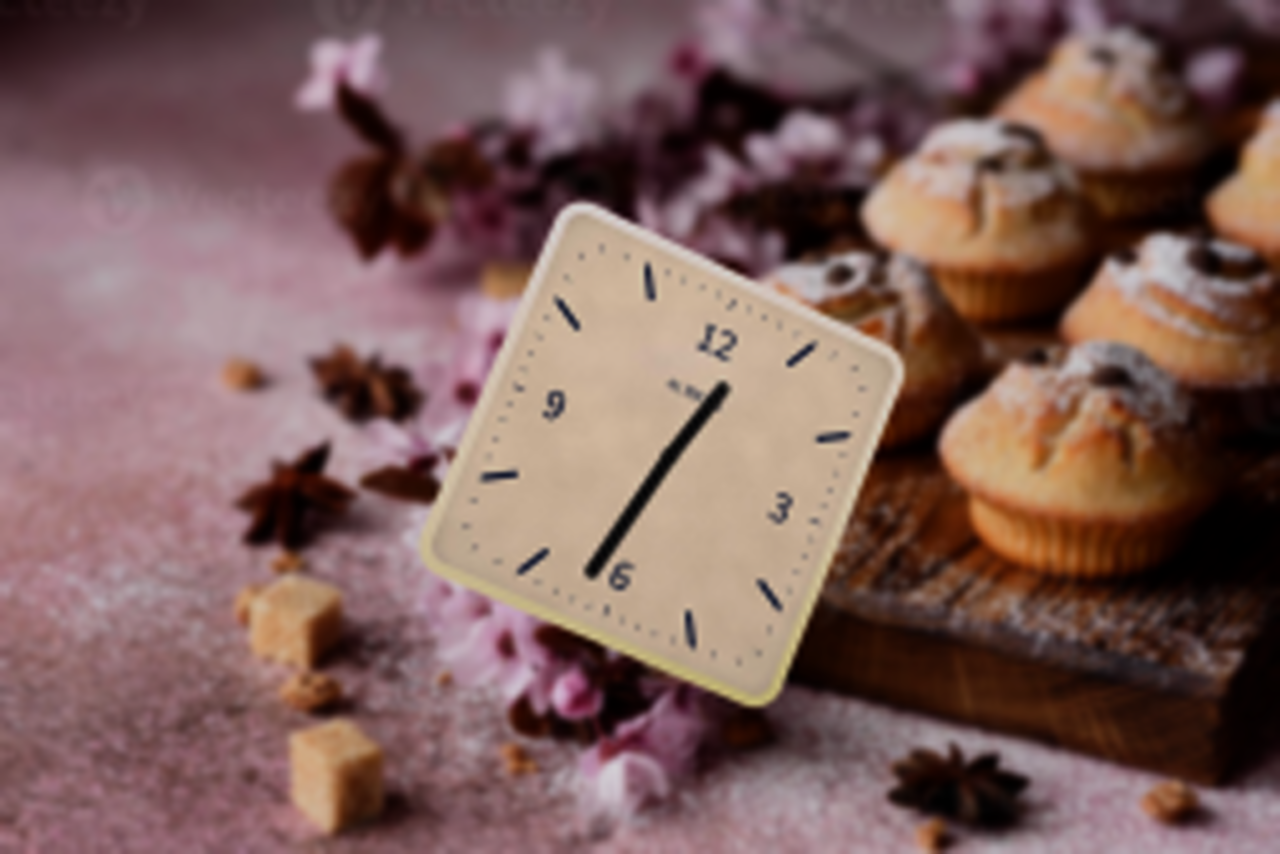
12:32
